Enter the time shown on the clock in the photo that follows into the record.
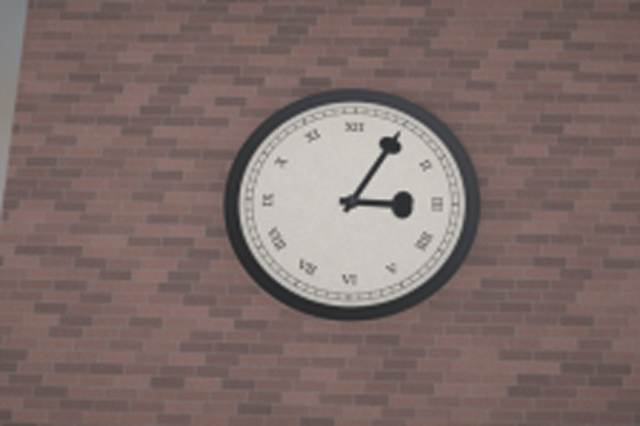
3:05
